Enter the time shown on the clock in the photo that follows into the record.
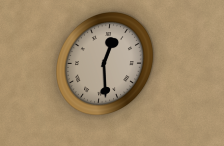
12:28
